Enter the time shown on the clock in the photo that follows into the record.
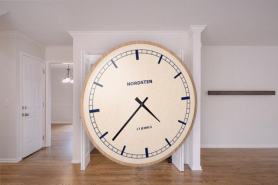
4:38
